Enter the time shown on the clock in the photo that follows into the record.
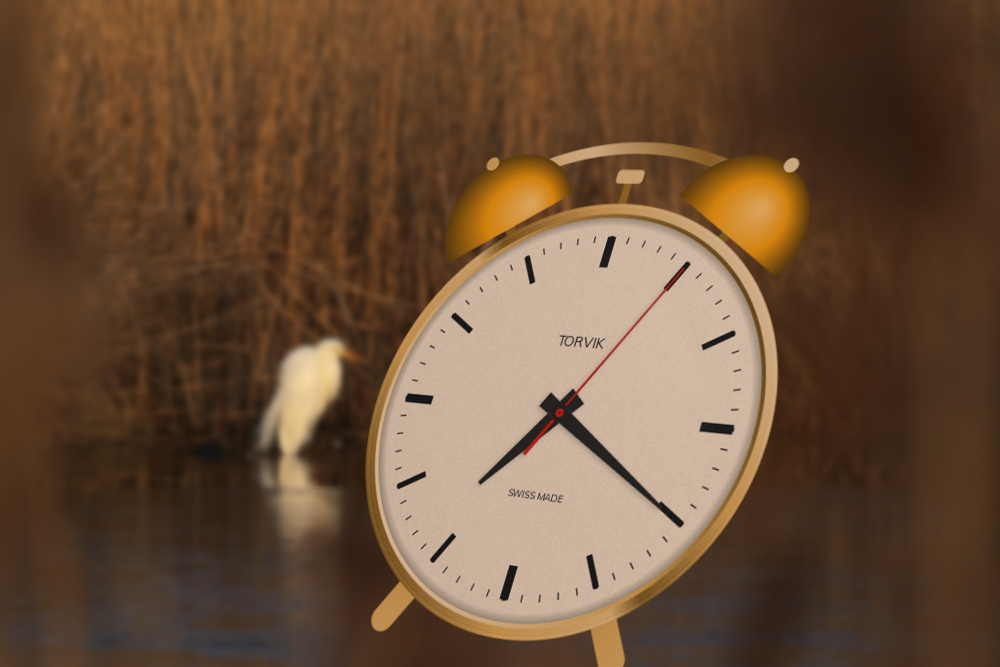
7:20:05
